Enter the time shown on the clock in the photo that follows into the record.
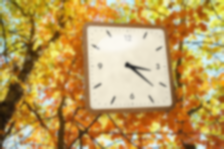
3:22
